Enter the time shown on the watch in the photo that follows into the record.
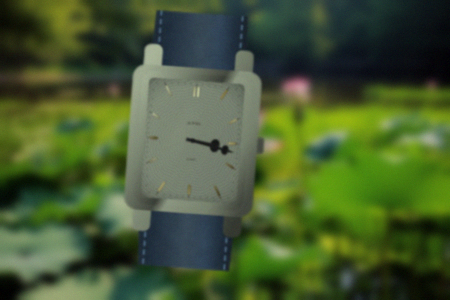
3:17
